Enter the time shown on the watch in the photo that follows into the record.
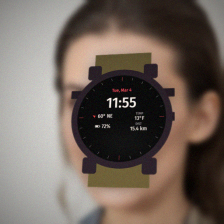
11:55
